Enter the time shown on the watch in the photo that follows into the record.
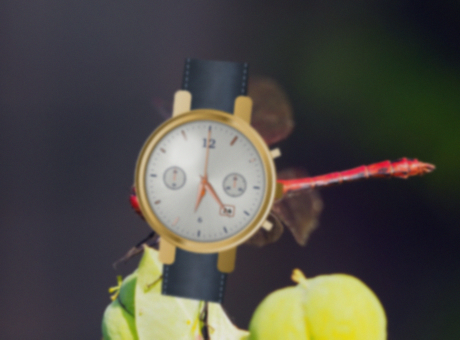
6:23
